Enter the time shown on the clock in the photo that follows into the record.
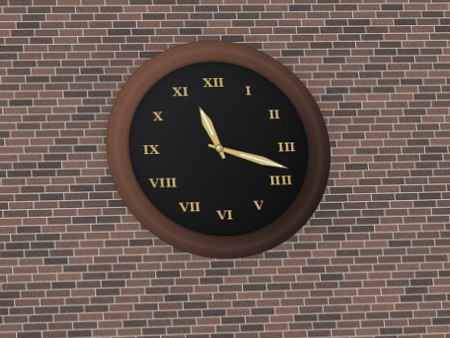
11:18
